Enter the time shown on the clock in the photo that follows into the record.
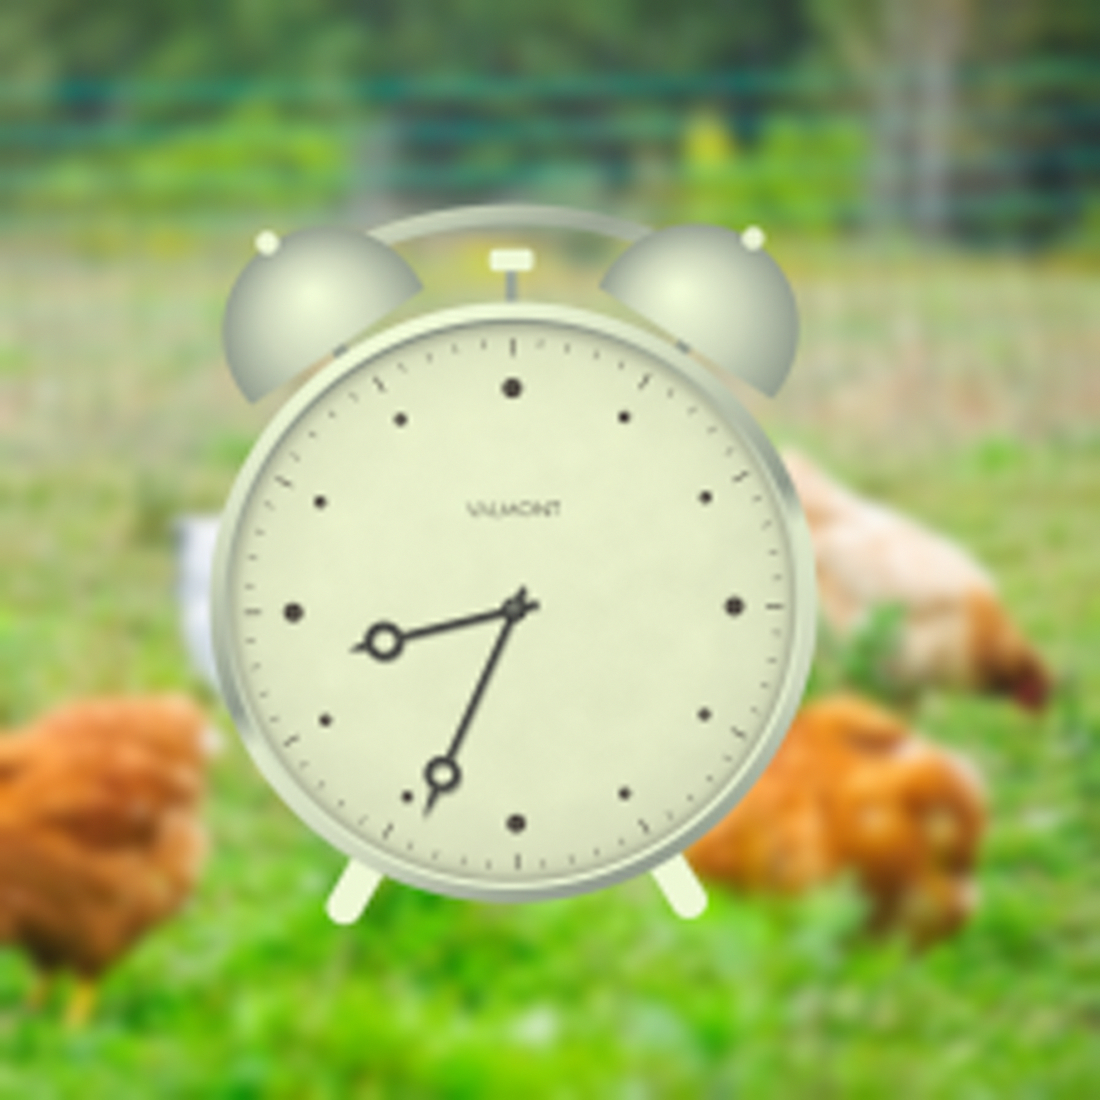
8:34
